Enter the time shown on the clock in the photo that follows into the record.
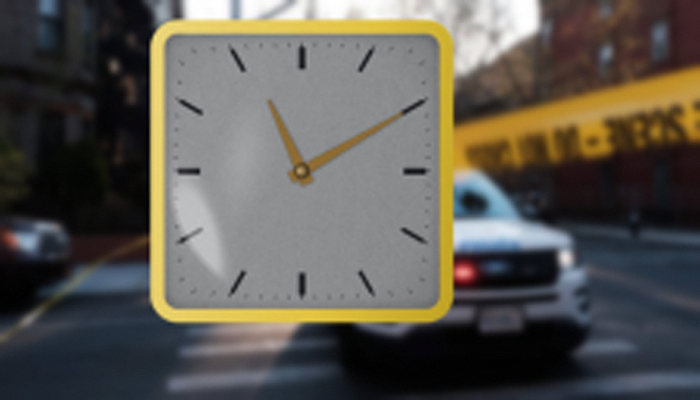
11:10
